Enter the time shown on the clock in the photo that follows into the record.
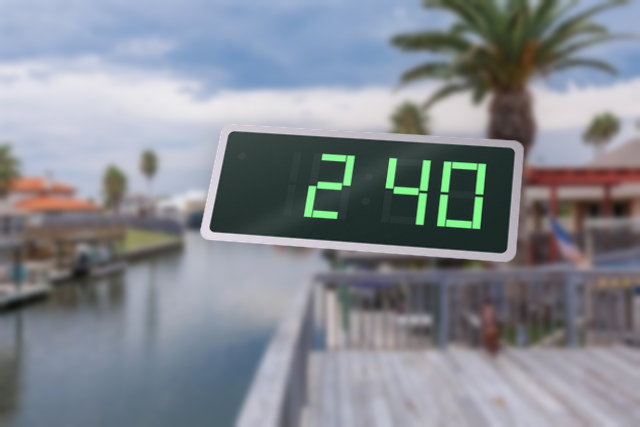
2:40
